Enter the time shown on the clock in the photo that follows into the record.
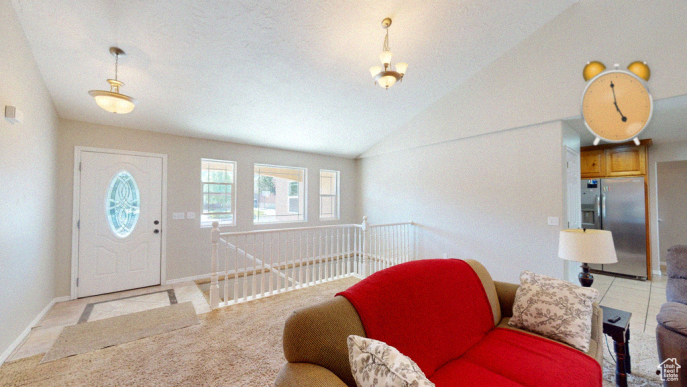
4:58
